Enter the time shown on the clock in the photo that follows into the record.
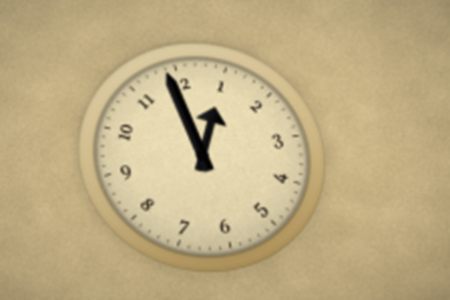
12:59
